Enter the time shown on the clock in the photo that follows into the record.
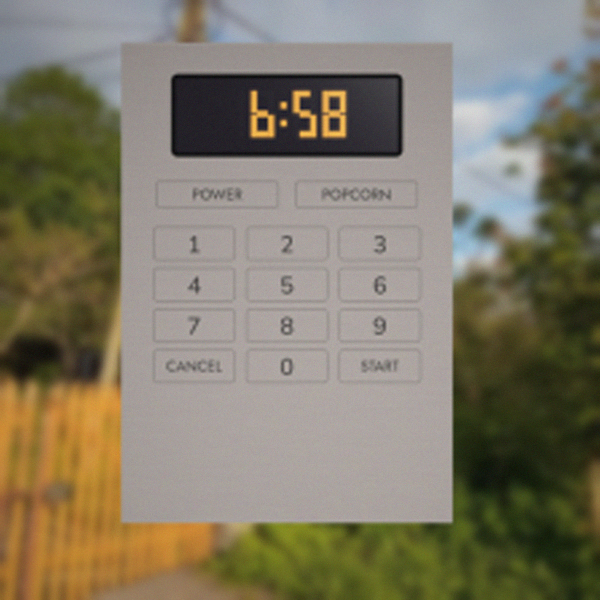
6:58
